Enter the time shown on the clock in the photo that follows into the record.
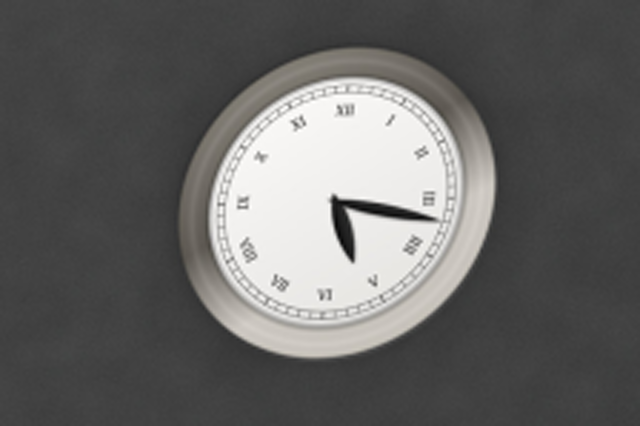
5:17
